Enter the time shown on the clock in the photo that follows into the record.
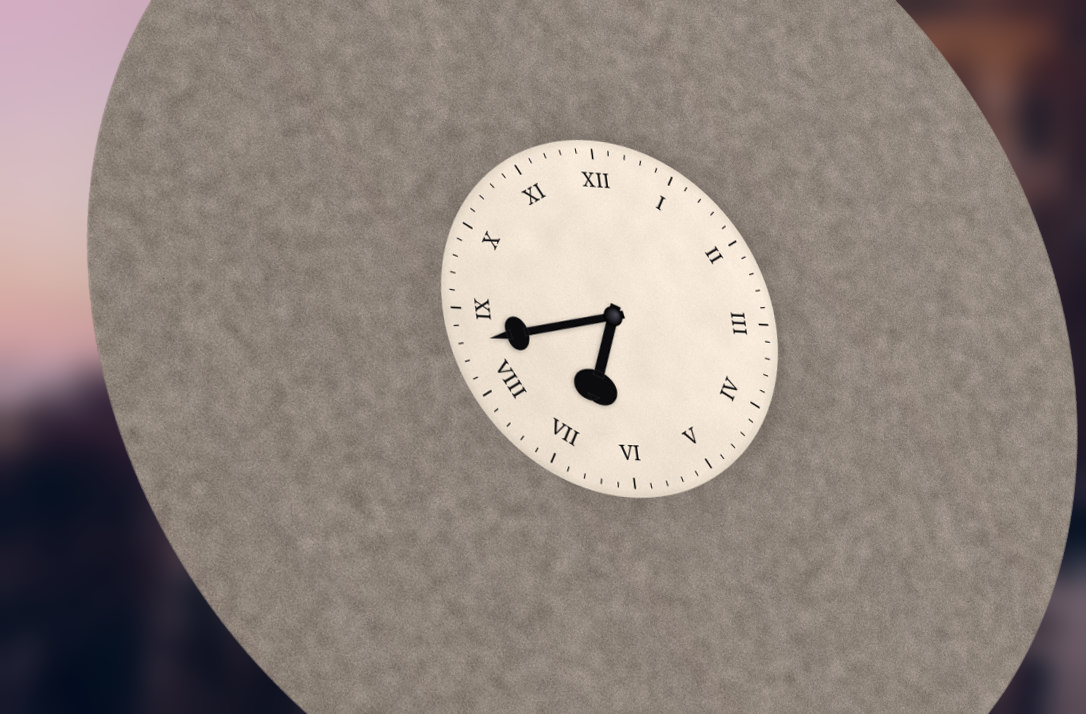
6:43
